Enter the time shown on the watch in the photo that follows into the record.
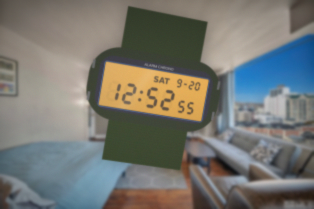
12:52:55
